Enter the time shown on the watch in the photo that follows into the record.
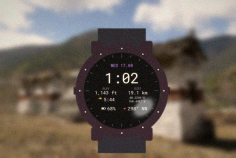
1:02
